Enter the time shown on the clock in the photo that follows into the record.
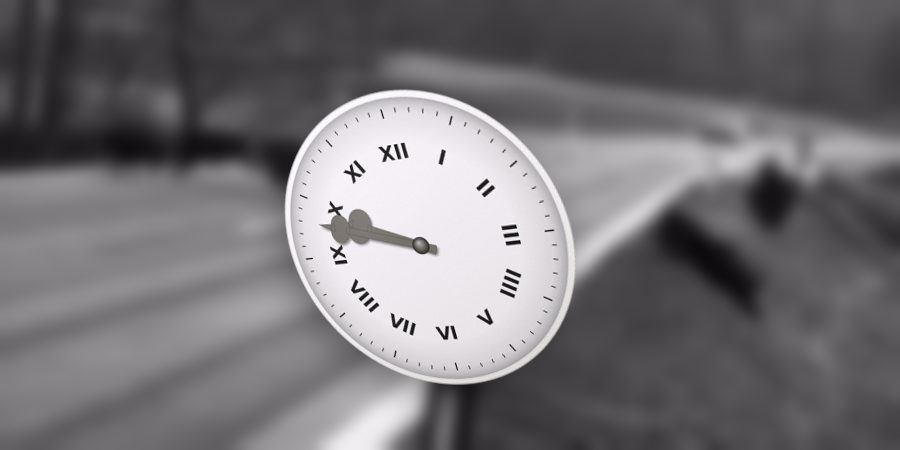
9:48
